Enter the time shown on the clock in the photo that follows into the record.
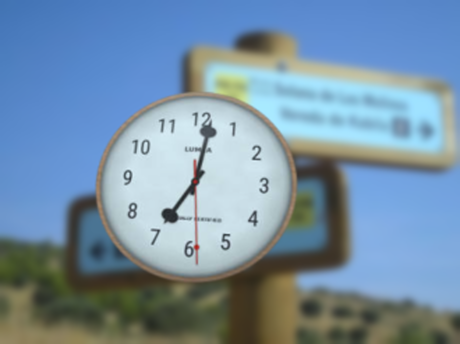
7:01:29
